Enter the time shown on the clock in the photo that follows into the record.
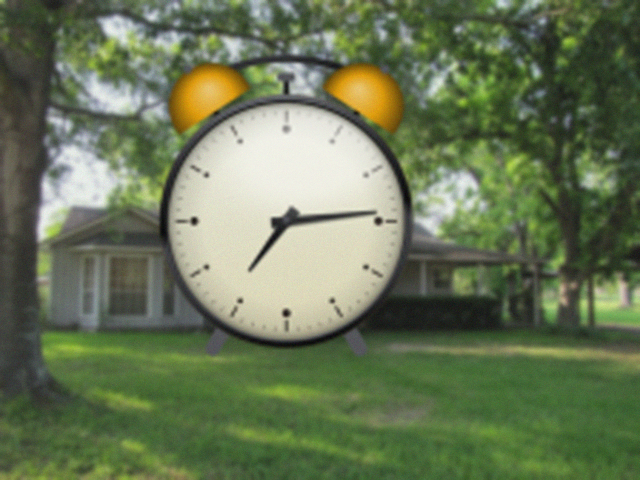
7:14
